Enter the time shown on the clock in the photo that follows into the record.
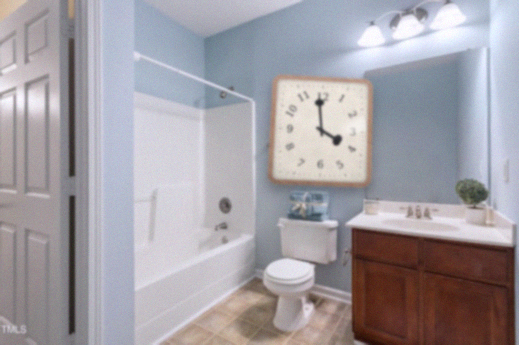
3:59
